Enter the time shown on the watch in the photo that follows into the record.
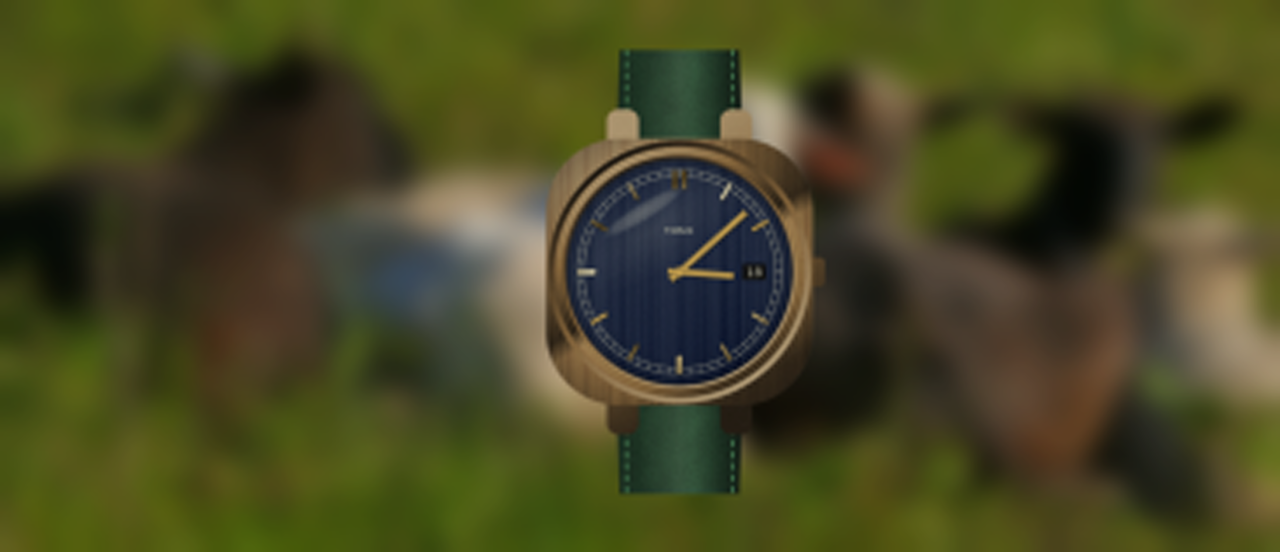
3:08
